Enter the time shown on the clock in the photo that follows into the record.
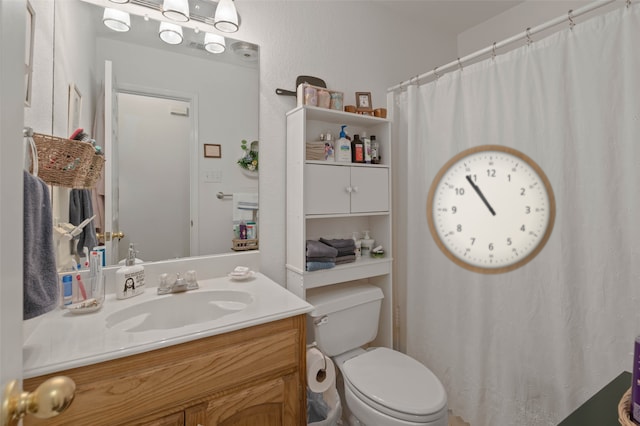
10:54
